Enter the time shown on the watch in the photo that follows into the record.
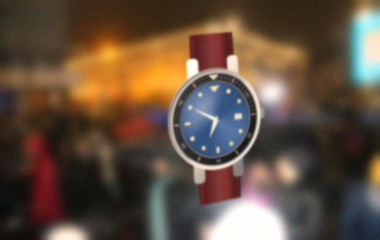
6:50
